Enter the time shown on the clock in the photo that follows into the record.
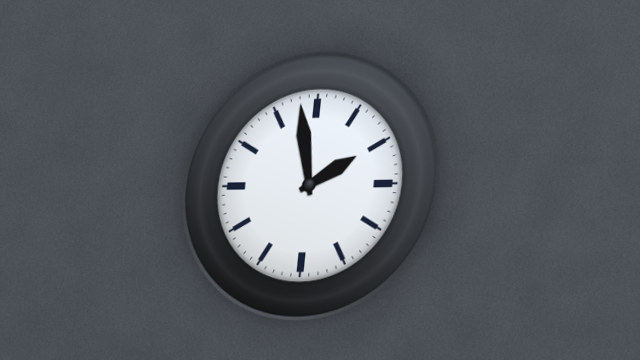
1:58
